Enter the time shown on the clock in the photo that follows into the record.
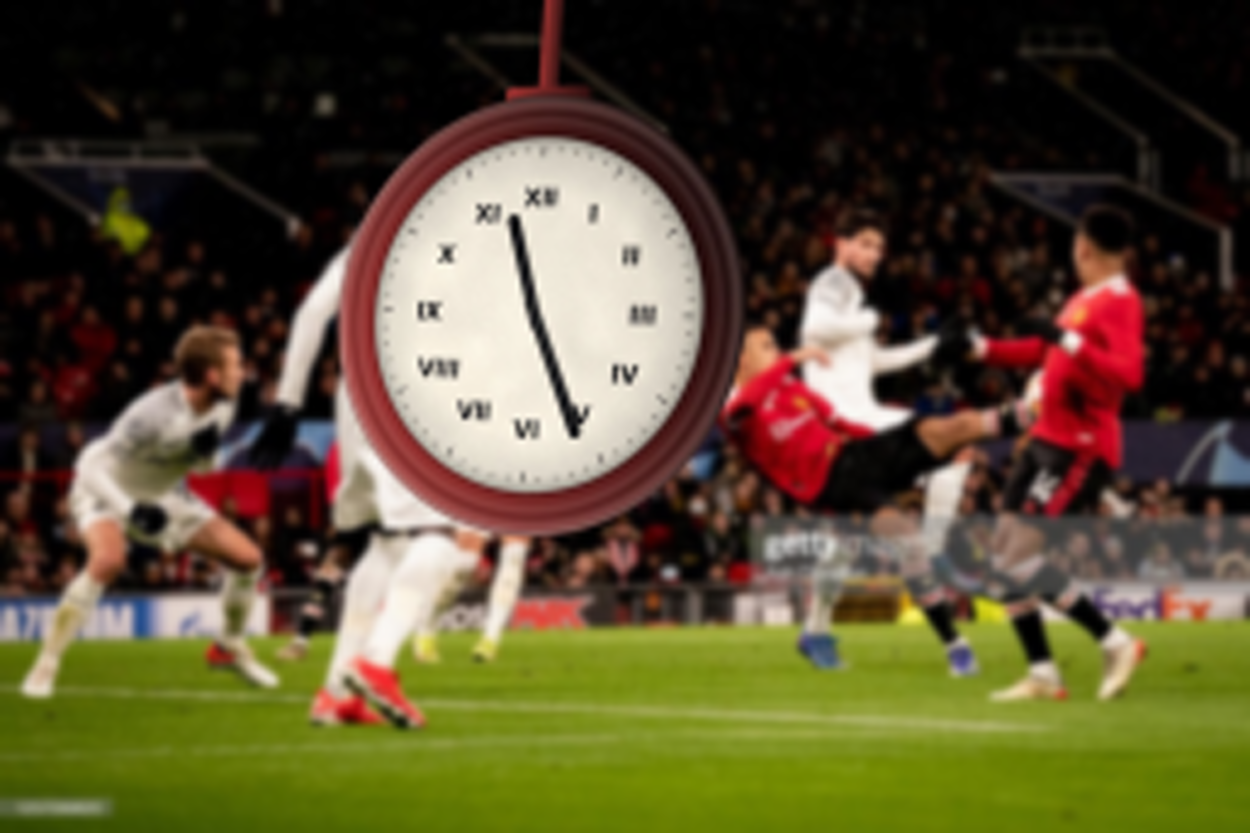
11:26
